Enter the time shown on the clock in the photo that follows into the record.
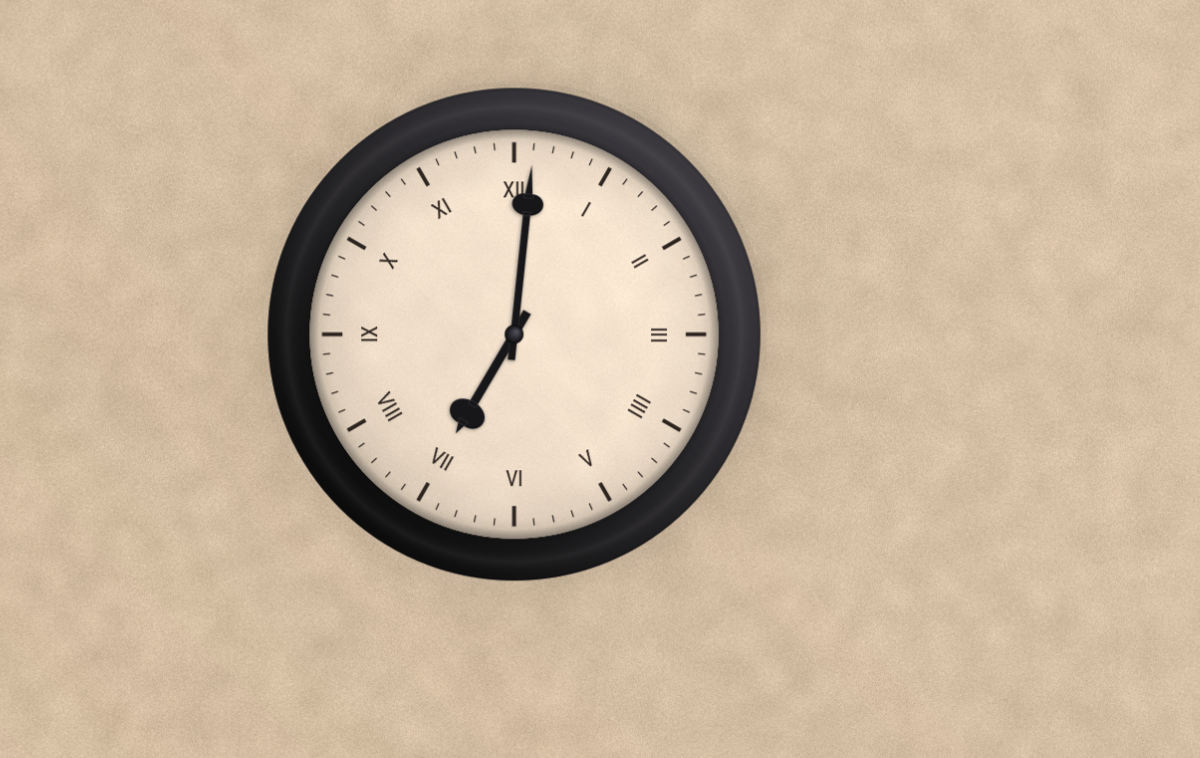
7:01
